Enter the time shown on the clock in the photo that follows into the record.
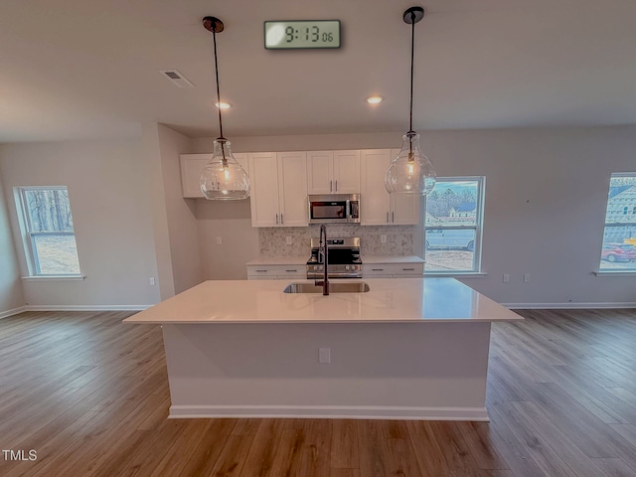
9:13:06
